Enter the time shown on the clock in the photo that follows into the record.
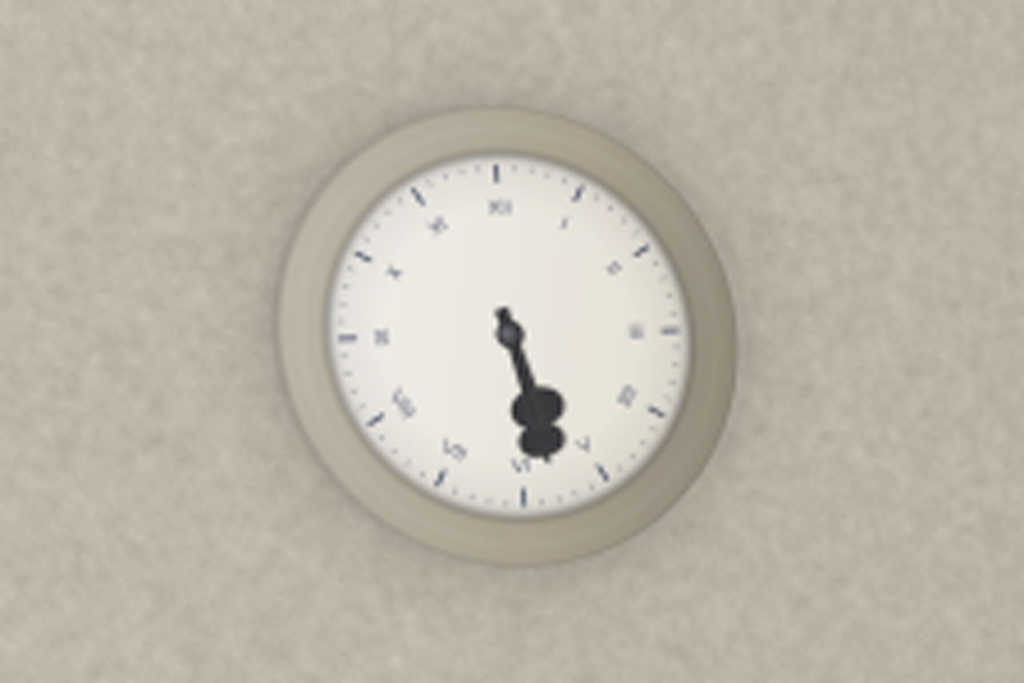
5:28
